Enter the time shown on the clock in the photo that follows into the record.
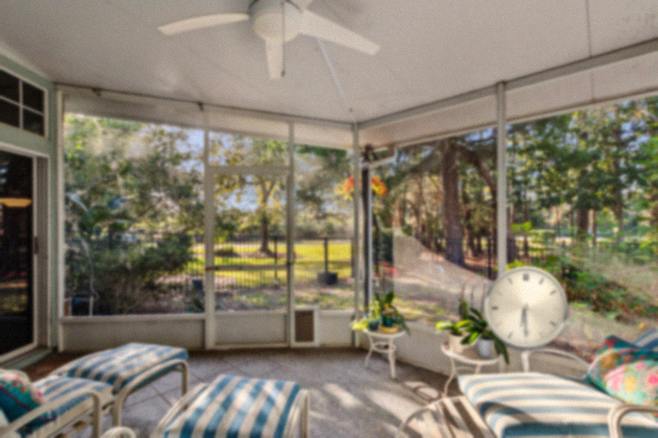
6:30
